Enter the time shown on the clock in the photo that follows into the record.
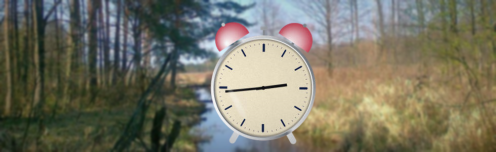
2:44
